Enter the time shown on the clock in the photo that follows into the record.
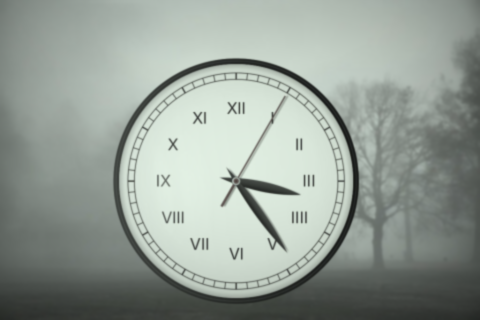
3:24:05
